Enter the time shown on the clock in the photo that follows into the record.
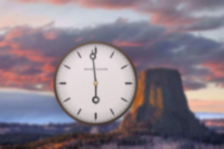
5:59
